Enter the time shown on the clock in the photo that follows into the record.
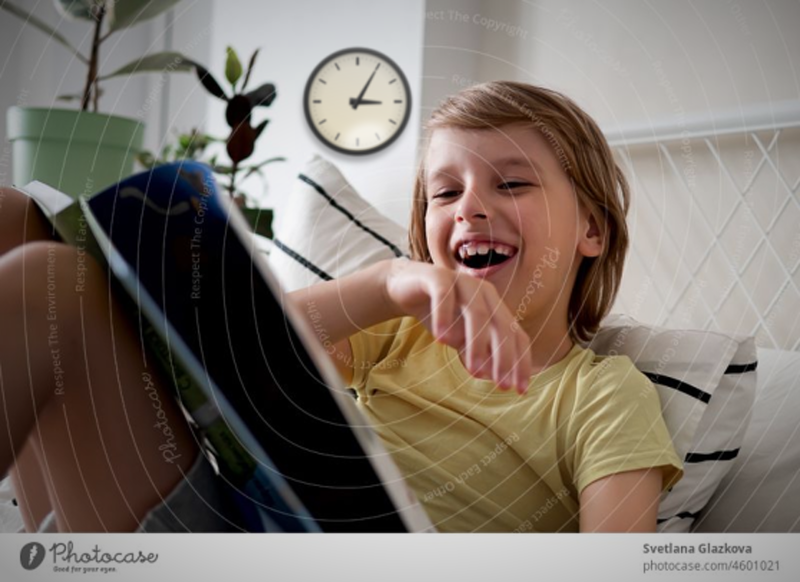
3:05
